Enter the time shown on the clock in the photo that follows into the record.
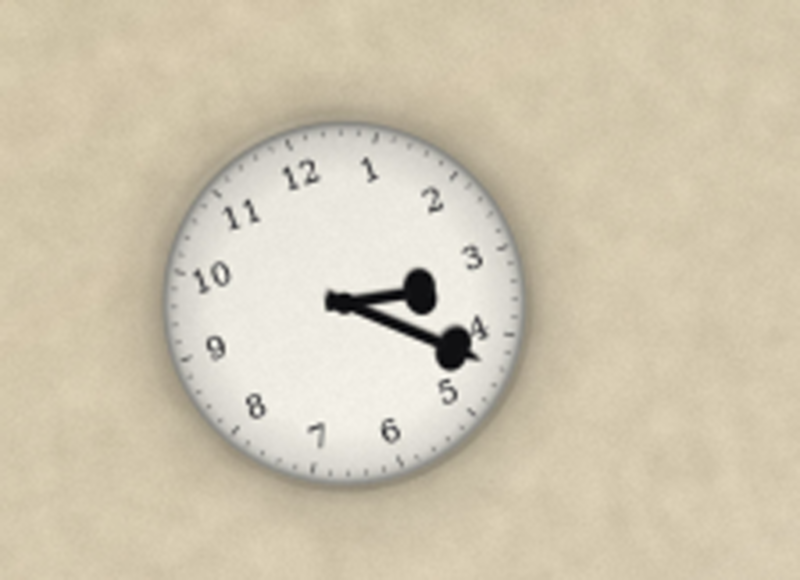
3:22
